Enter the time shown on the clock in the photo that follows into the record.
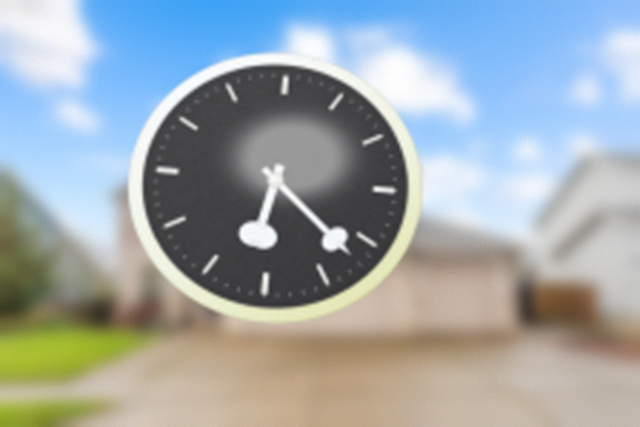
6:22
